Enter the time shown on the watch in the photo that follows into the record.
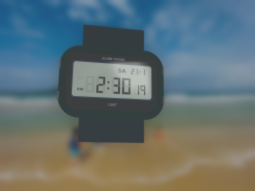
2:30:19
